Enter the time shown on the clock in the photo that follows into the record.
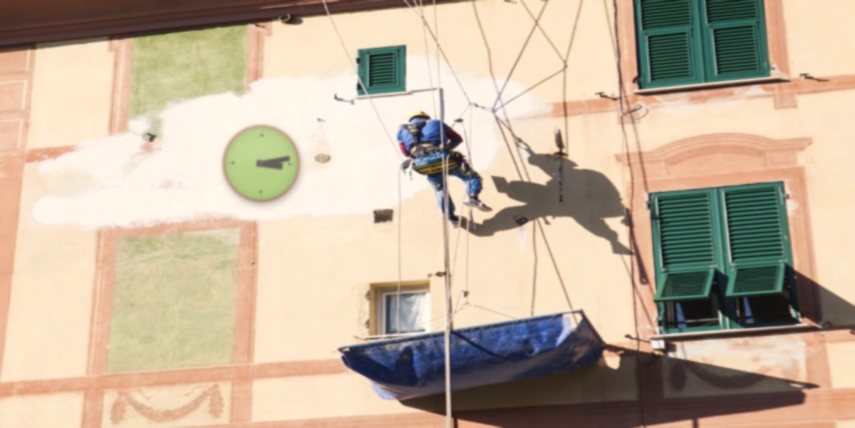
3:13
